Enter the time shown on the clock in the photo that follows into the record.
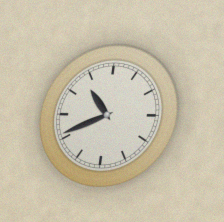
10:41
